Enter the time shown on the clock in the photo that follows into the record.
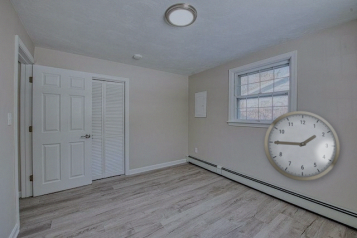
1:45
